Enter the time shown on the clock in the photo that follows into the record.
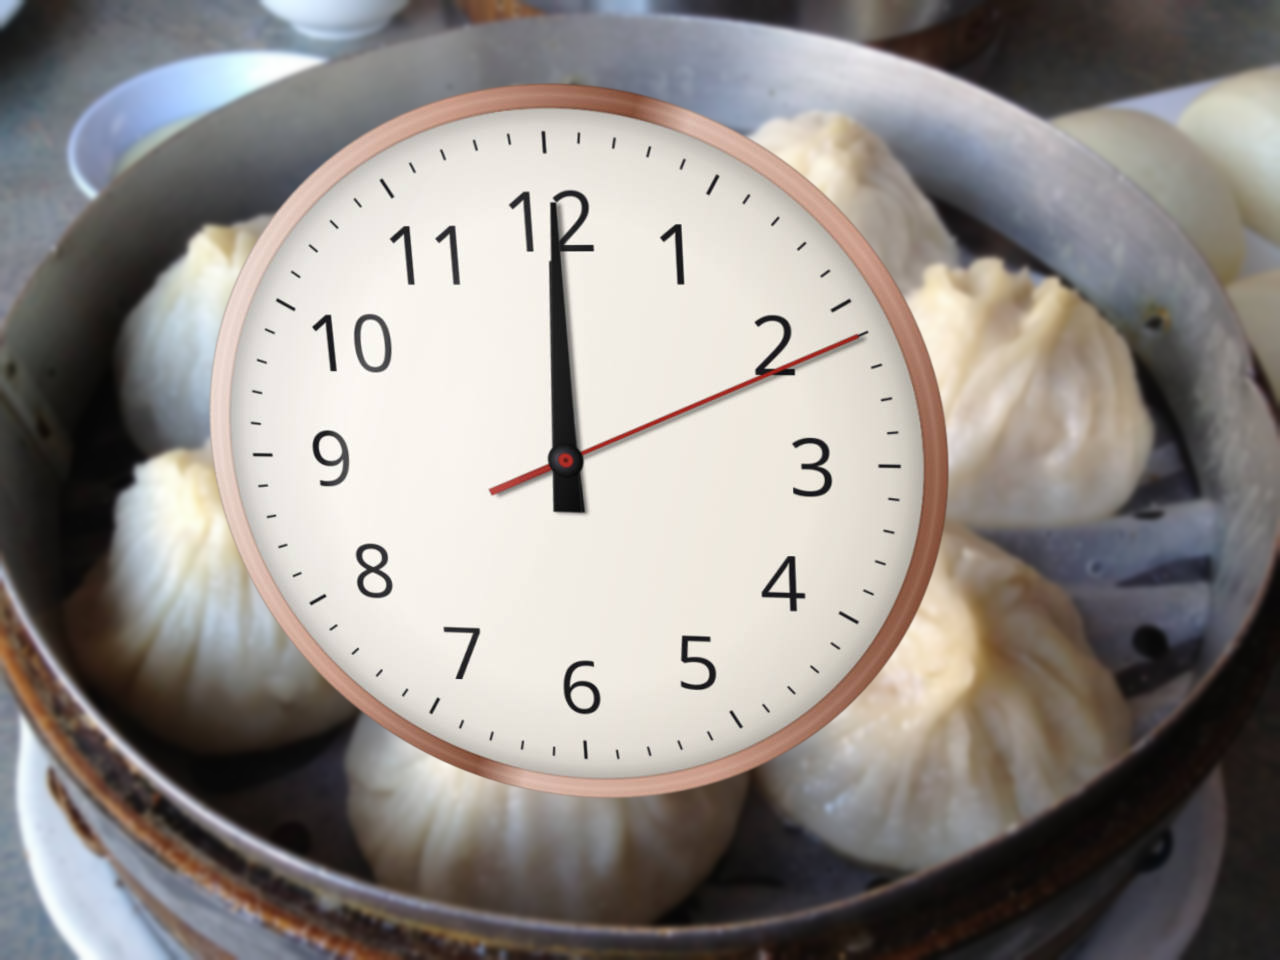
12:00:11
